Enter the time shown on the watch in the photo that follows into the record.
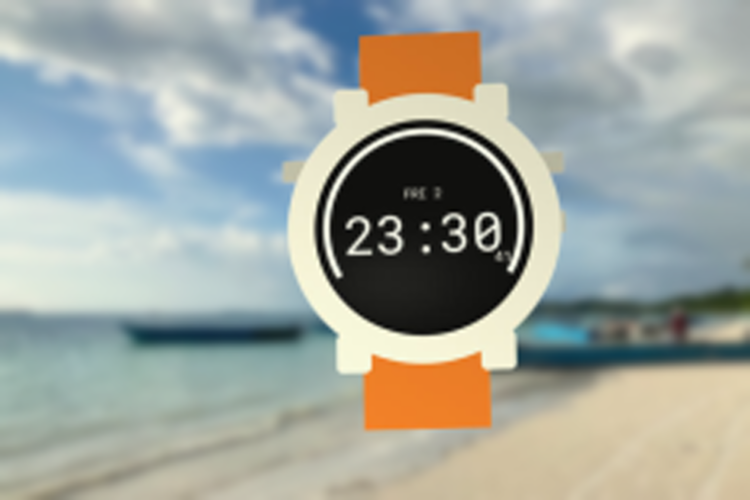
23:30
